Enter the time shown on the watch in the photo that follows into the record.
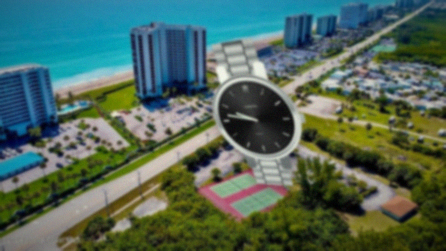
9:47
